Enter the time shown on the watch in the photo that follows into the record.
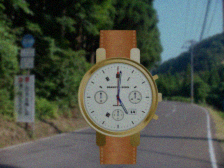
5:01
